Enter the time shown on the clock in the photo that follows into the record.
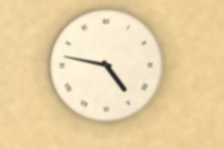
4:47
